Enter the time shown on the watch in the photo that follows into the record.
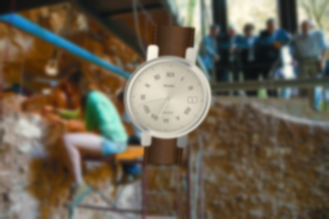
6:42
